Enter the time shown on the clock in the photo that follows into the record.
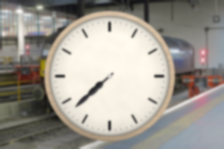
7:38
